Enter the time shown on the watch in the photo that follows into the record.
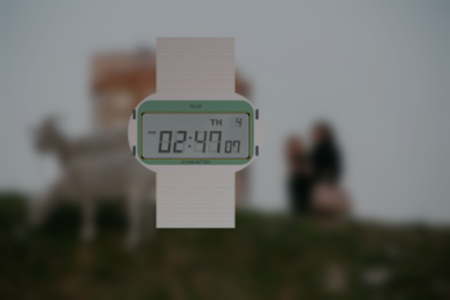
2:47:07
